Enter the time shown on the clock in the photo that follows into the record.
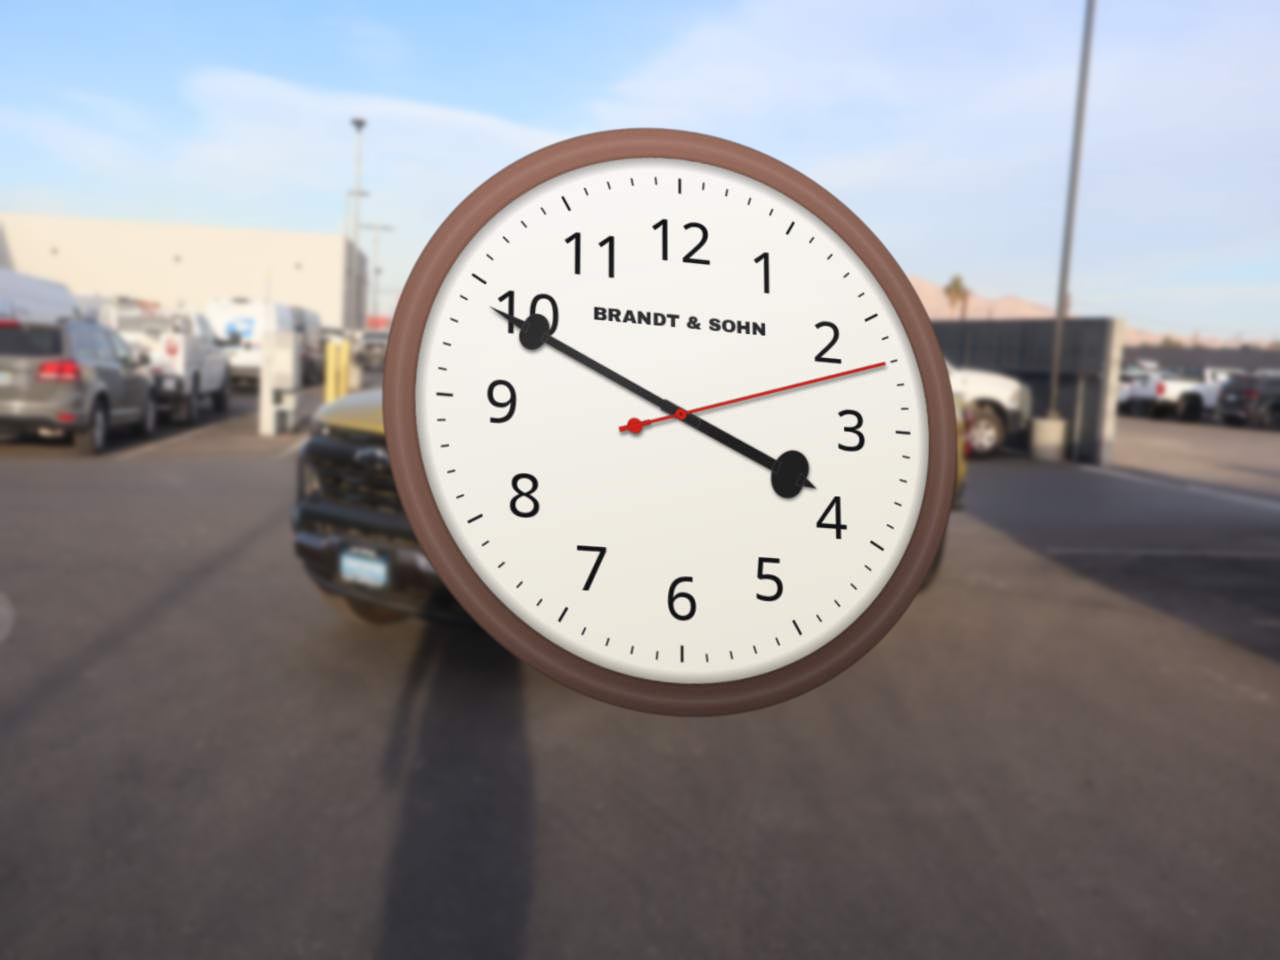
3:49:12
